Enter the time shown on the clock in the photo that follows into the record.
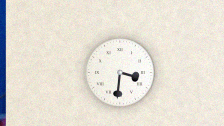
3:31
